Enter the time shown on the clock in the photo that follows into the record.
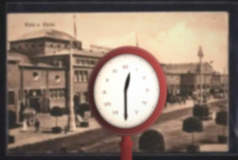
12:30
